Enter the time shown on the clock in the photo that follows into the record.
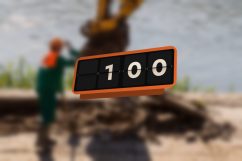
1:00
